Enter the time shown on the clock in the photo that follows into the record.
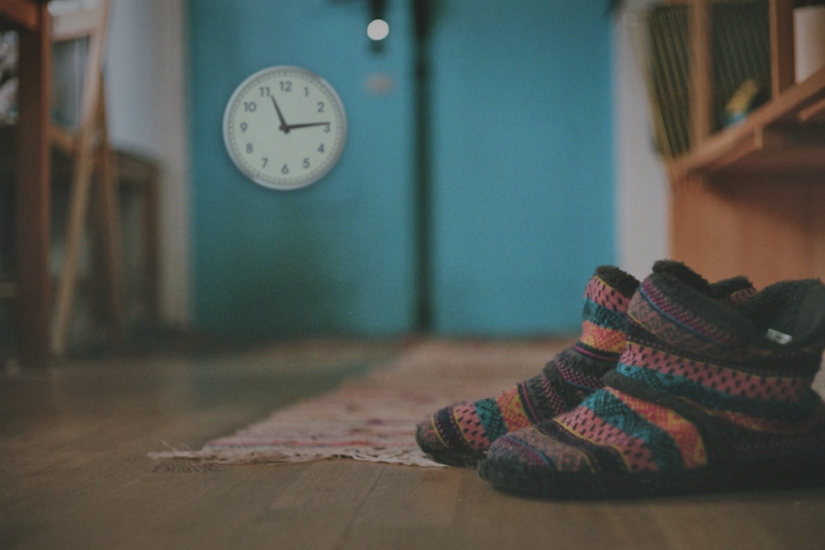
11:14
